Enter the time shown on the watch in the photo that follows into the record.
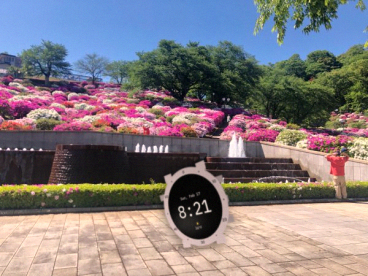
8:21
